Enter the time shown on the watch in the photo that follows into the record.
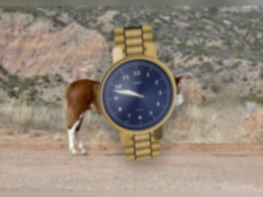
9:48
